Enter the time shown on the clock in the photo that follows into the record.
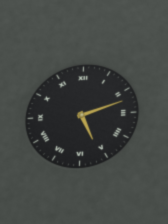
5:12
